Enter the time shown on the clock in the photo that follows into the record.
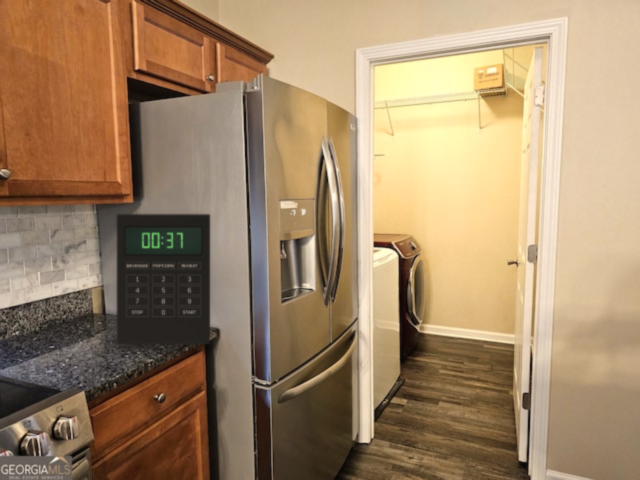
0:37
